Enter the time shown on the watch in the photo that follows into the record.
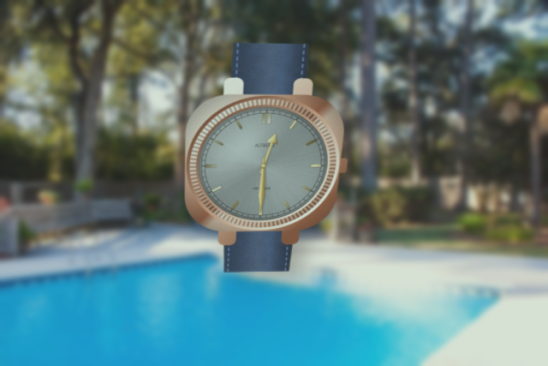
12:30
